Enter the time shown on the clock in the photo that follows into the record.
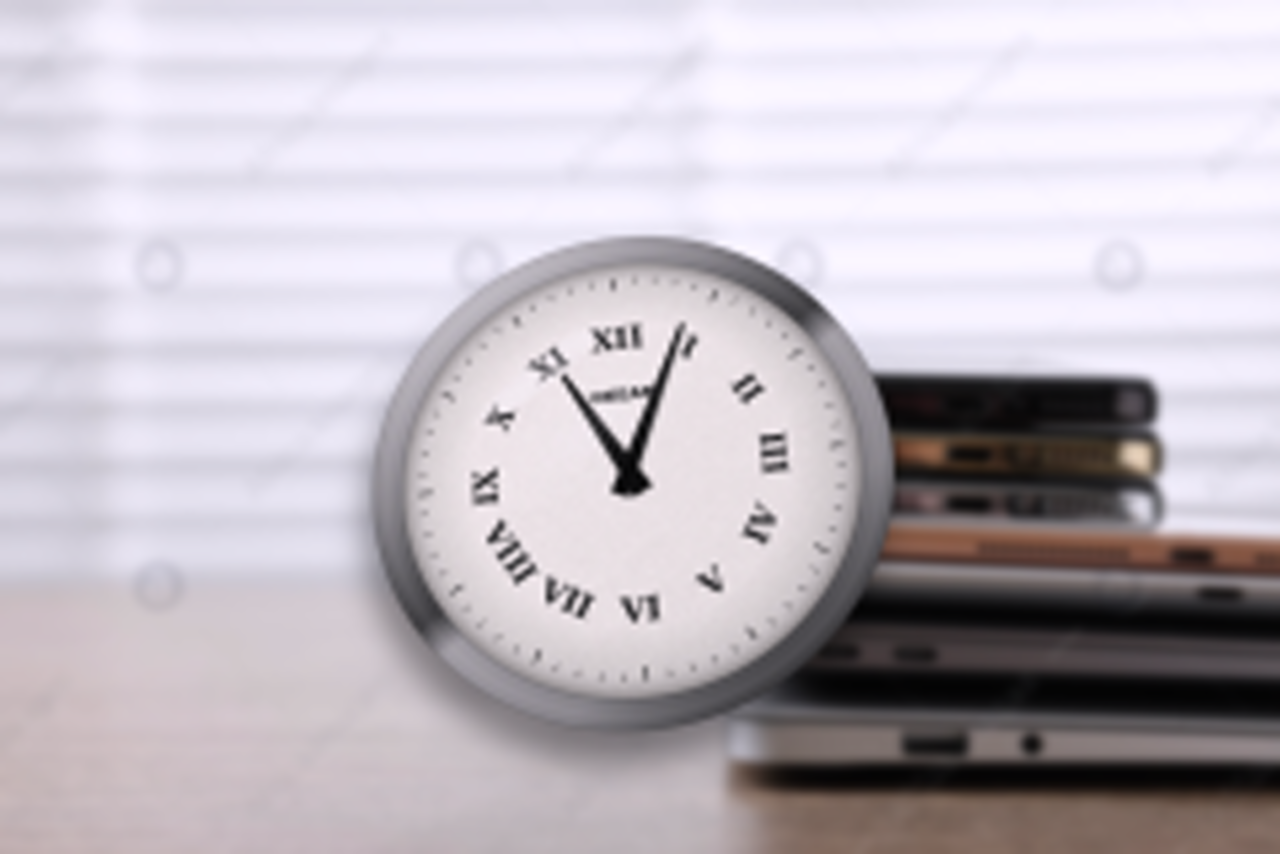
11:04
